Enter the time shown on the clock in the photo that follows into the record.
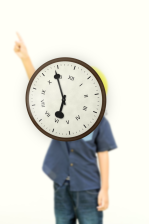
5:54
